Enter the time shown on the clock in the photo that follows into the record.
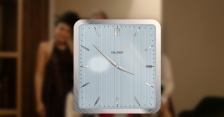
3:52
